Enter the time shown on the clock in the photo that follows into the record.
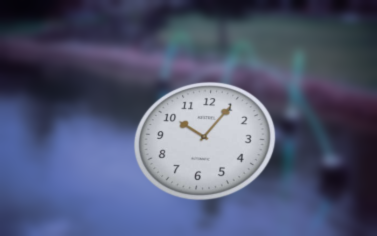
10:05
